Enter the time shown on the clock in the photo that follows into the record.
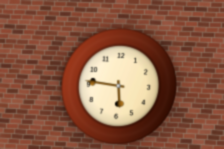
5:46
